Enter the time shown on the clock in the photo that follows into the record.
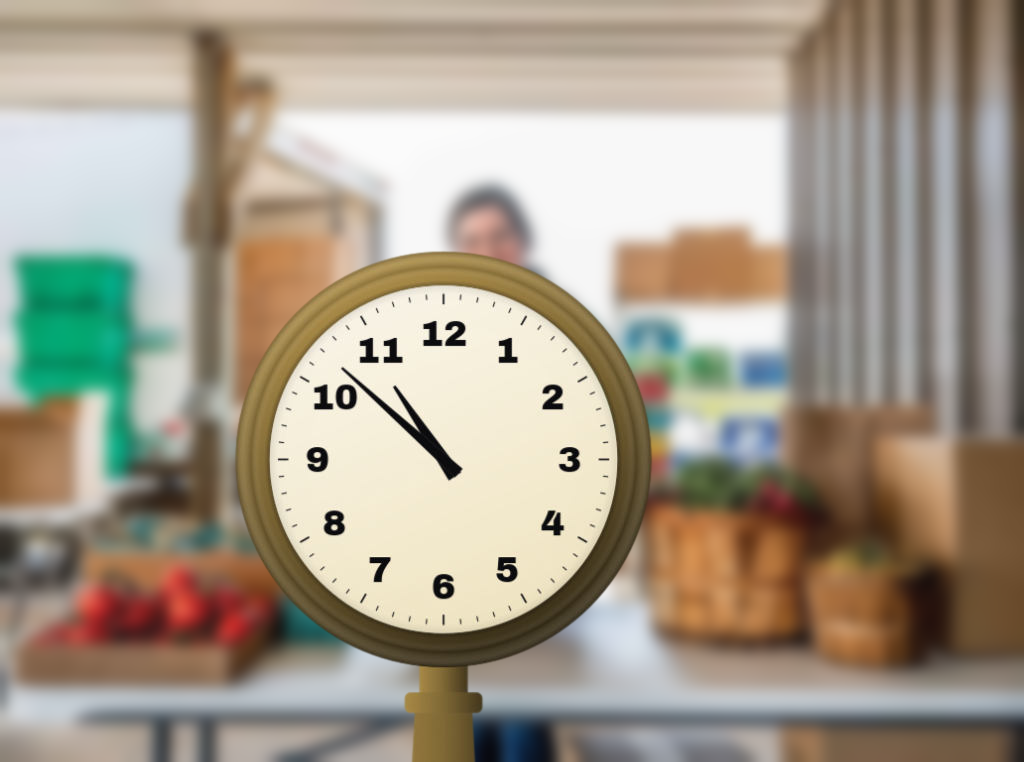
10:52
